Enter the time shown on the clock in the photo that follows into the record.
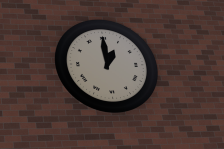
1:00
